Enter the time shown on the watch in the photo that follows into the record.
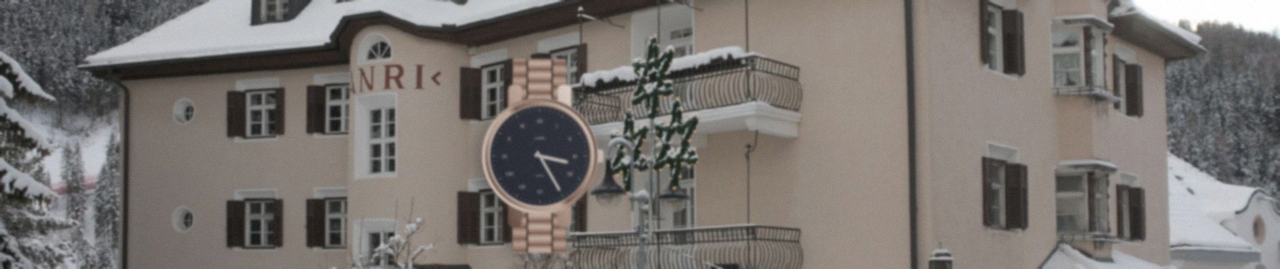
3:25
